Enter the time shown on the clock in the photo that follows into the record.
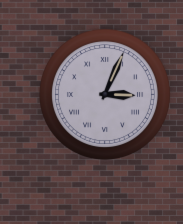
3:04
